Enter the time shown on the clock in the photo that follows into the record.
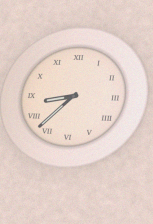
8:37
